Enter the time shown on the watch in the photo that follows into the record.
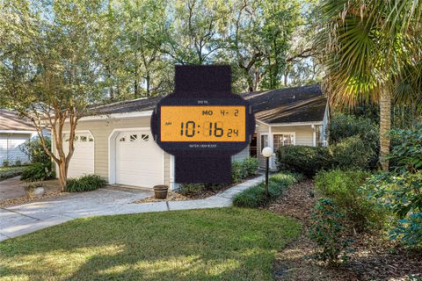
10:16:24
